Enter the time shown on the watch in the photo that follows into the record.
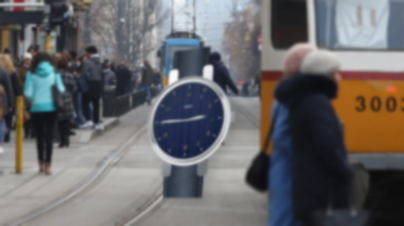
2:45
